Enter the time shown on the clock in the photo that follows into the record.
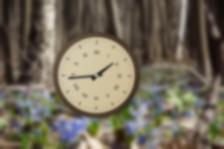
1:44
